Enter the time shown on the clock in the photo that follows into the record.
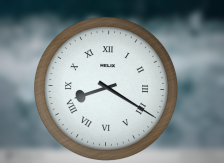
8:20
